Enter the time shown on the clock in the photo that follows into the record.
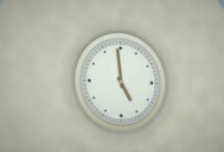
4:59
